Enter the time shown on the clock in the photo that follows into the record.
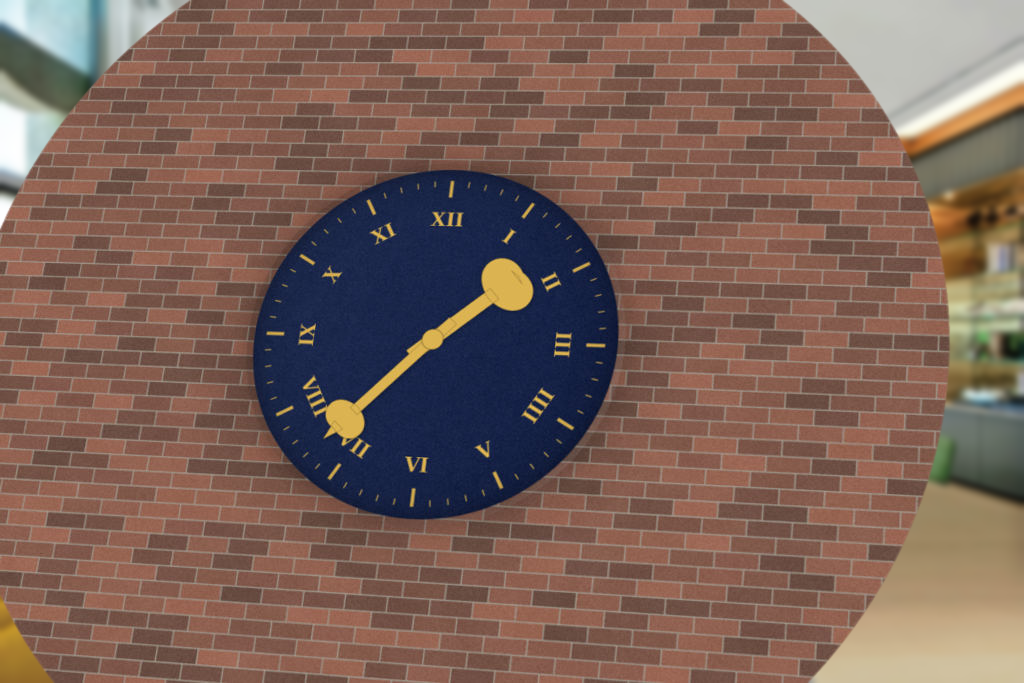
1:37
